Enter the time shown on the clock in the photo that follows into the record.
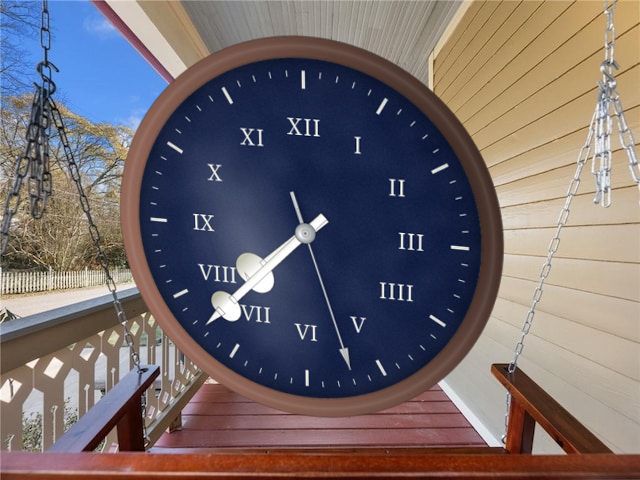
7:37:27
